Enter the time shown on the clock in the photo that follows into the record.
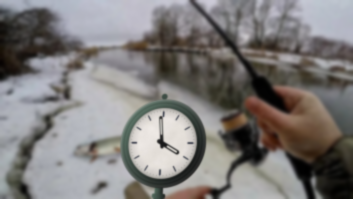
3:59
